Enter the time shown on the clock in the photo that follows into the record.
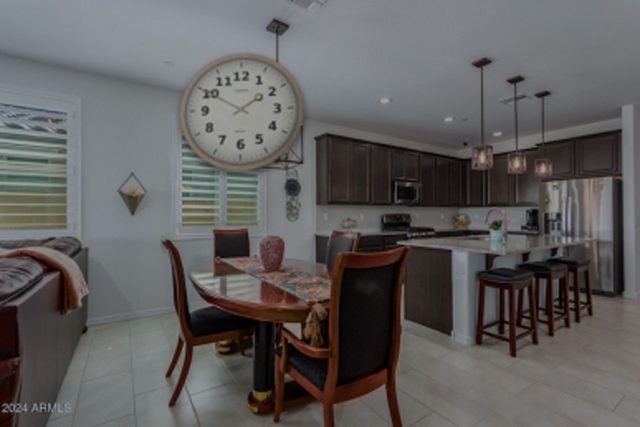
1:50
